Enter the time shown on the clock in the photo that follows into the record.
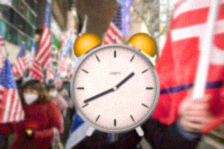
1:41
